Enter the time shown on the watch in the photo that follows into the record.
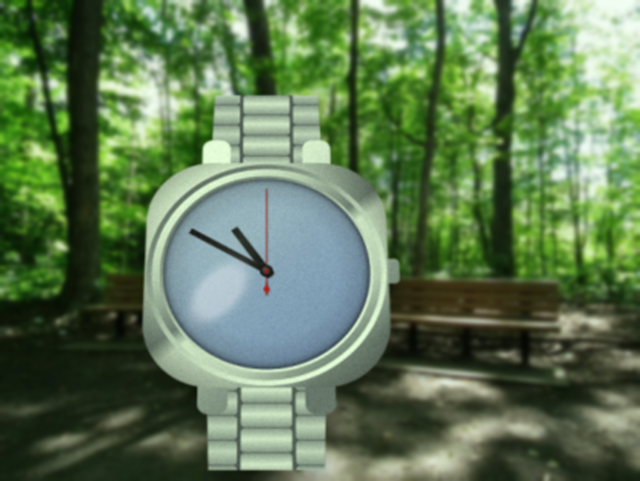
10:50:00
